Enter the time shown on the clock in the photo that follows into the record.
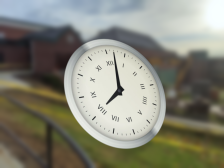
8:02
